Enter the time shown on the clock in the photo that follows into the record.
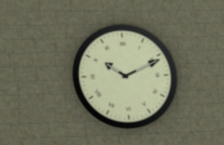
10:11
